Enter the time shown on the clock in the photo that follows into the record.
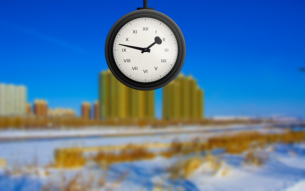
1:47
